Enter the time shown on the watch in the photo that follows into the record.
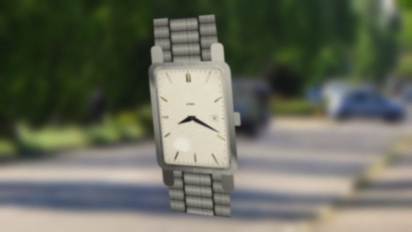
8:19
